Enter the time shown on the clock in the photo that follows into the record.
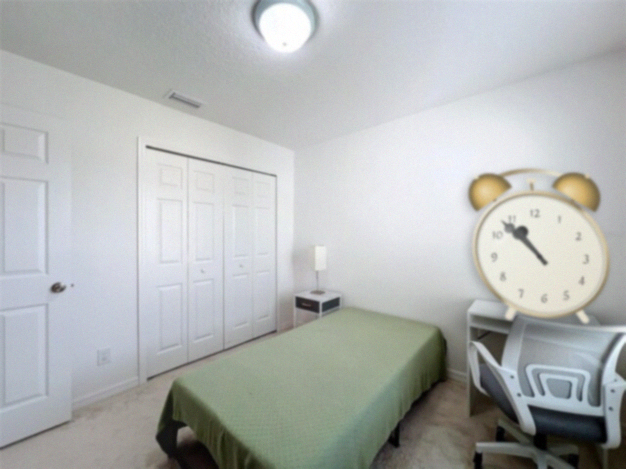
10:53
